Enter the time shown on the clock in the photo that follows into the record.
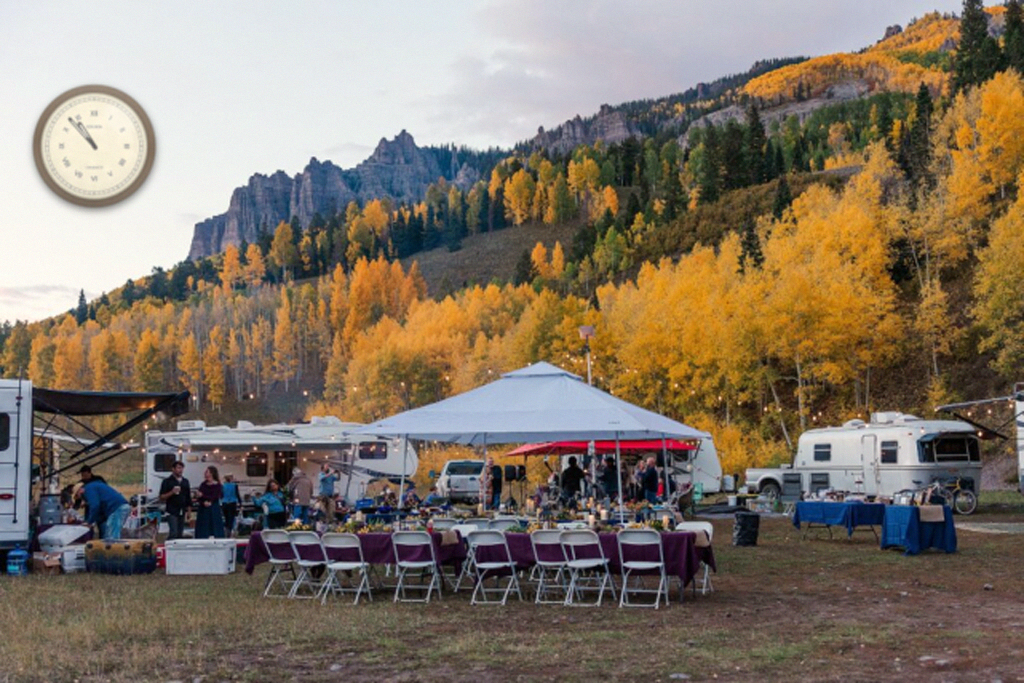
10:53
